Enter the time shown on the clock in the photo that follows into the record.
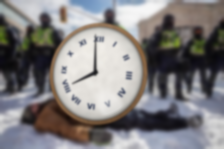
7:59
